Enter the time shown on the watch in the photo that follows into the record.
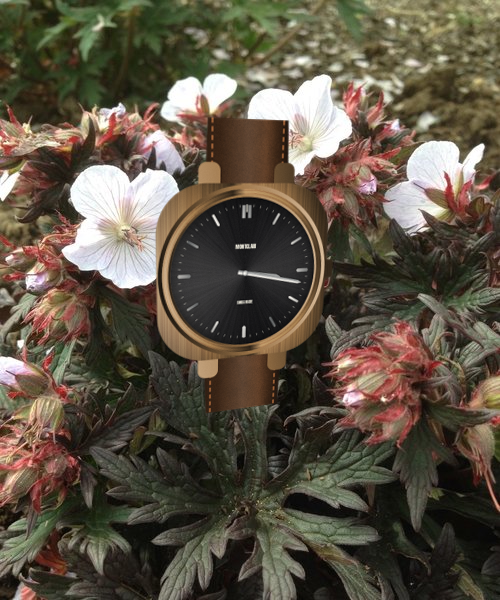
3:17
